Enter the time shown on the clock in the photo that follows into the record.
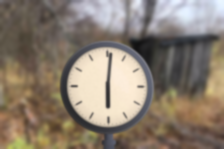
6:01
